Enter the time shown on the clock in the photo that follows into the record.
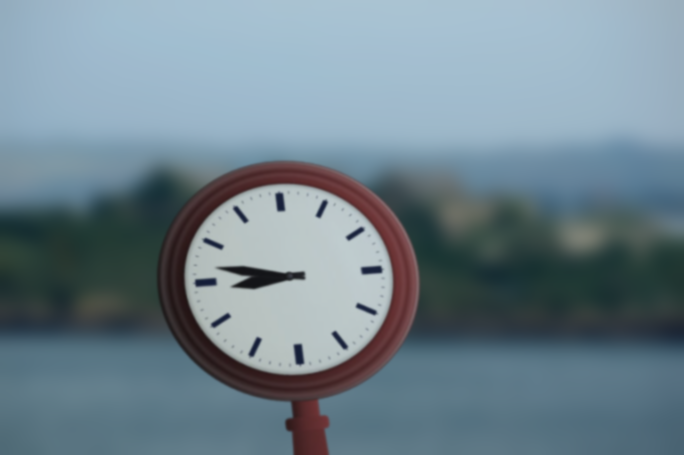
8:47
